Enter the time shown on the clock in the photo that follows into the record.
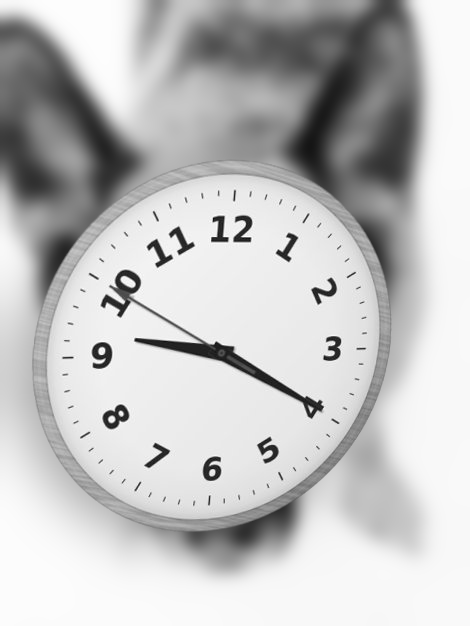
9:19:50
